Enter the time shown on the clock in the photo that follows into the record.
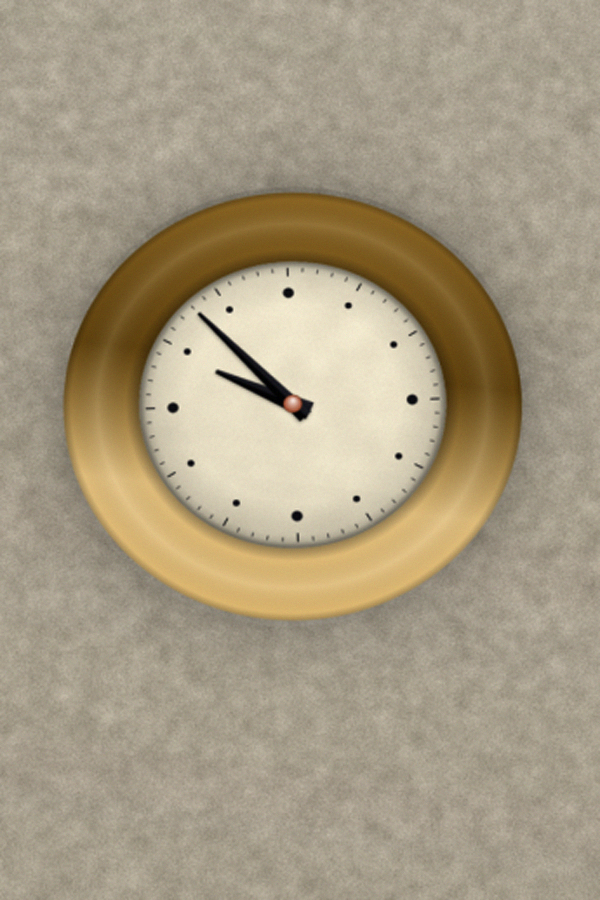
9:53
